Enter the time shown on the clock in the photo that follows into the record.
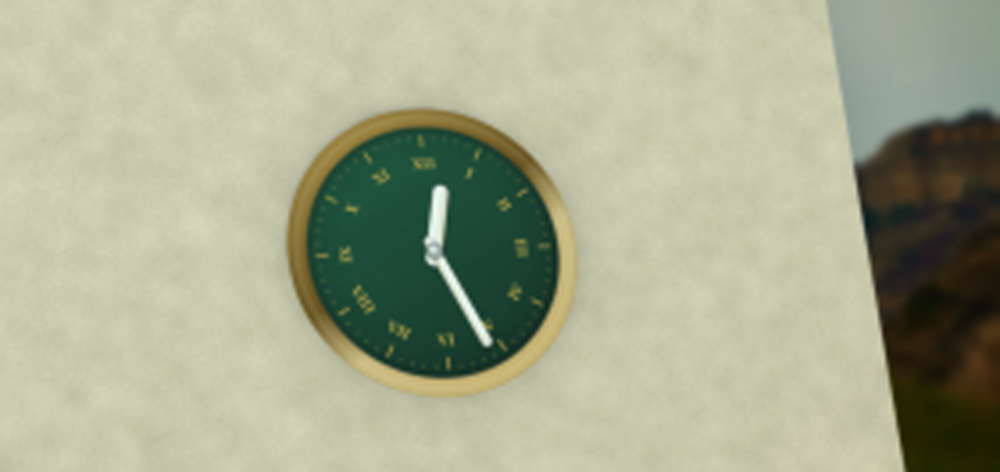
12:26
